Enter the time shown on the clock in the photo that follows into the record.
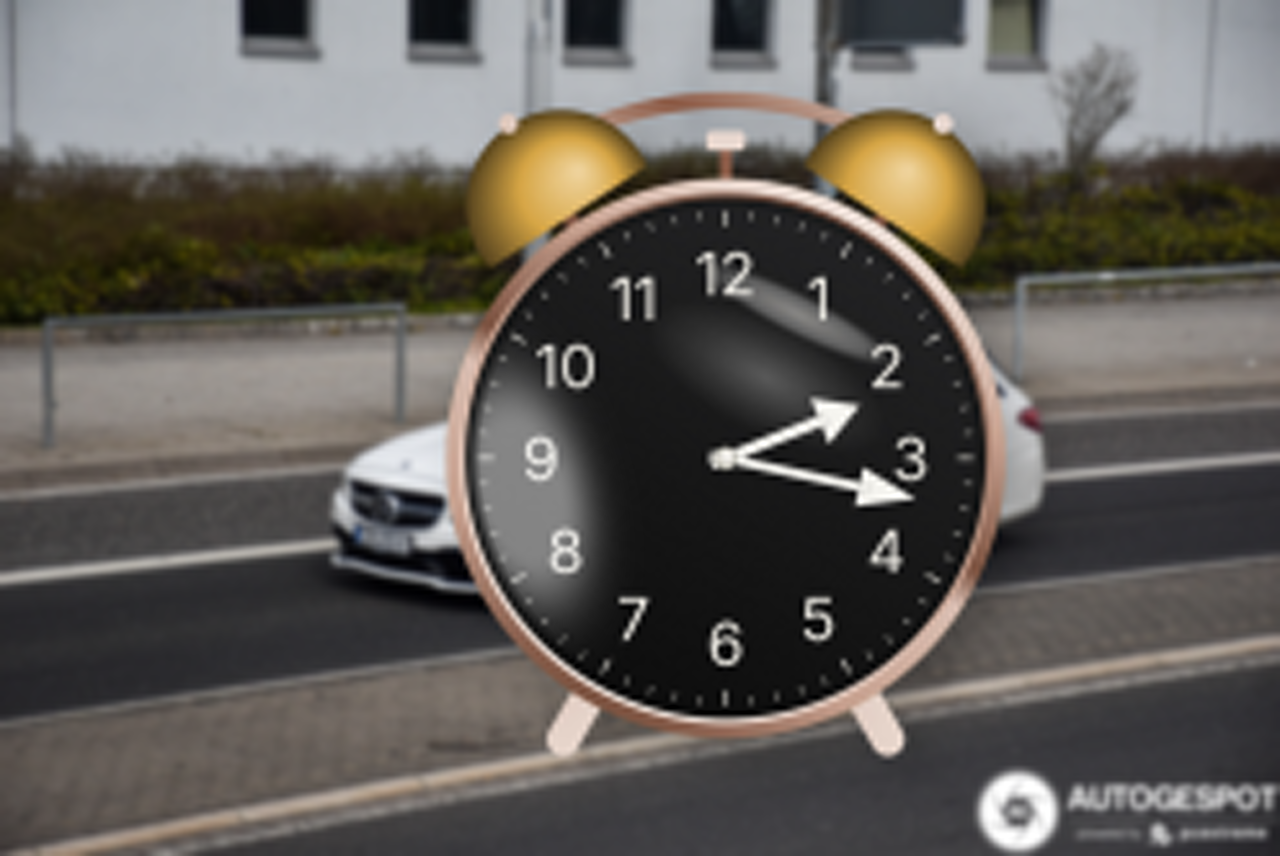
2:17
